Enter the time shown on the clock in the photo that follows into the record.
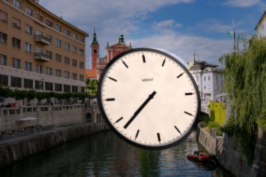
7:38
